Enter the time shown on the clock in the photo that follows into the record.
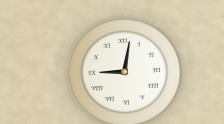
9:02
